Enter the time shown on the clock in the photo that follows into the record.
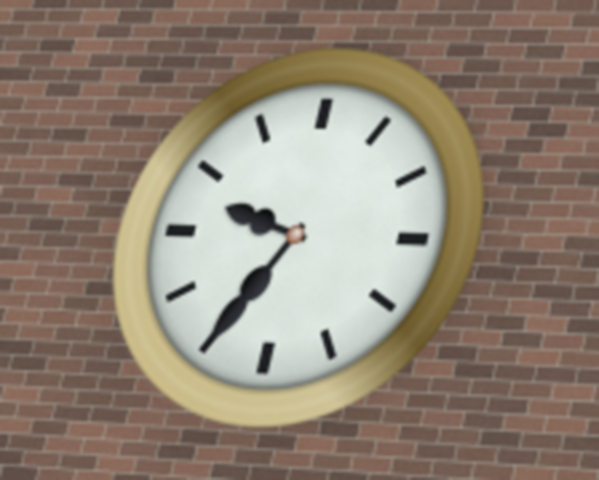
9:35
